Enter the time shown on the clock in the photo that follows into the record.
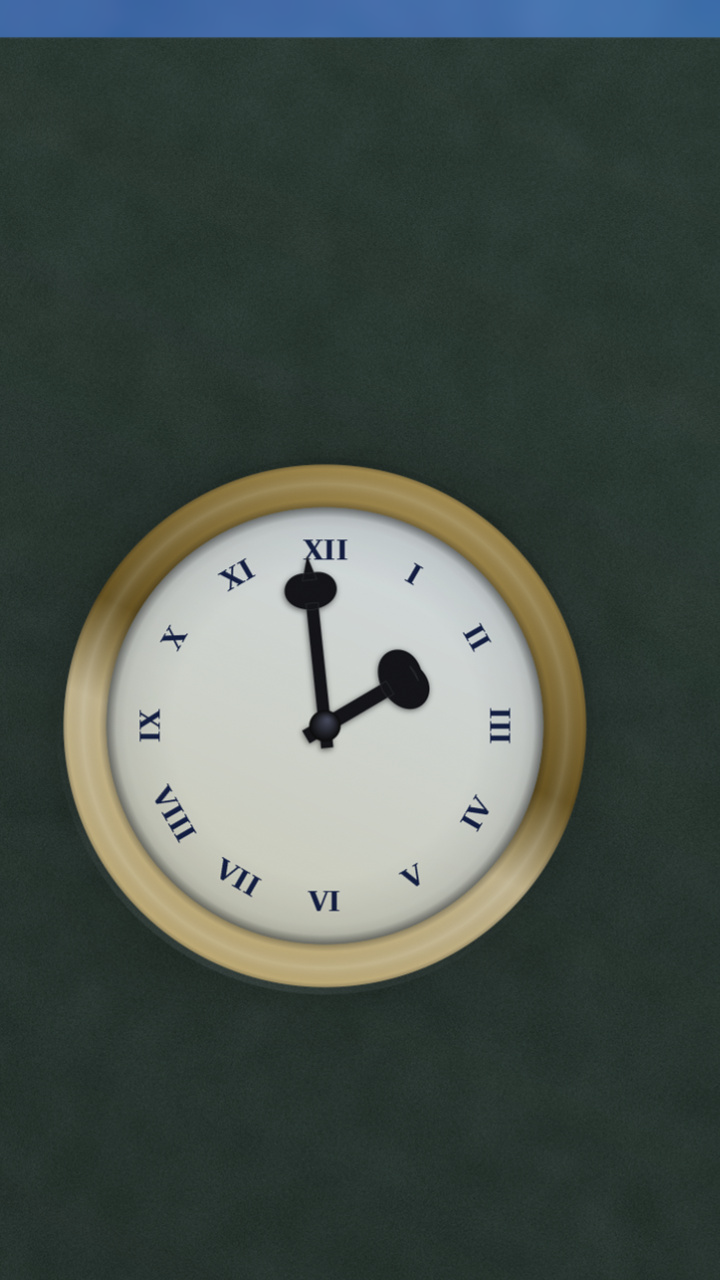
1:59
